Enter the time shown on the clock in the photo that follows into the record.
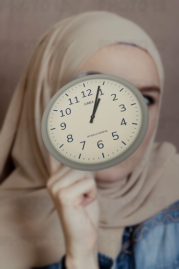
1:04
